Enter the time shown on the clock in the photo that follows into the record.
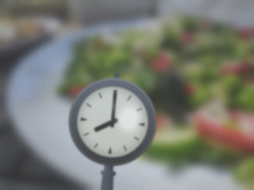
8:00
